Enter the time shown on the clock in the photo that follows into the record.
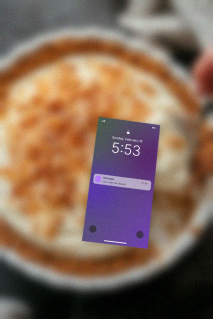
5:53
